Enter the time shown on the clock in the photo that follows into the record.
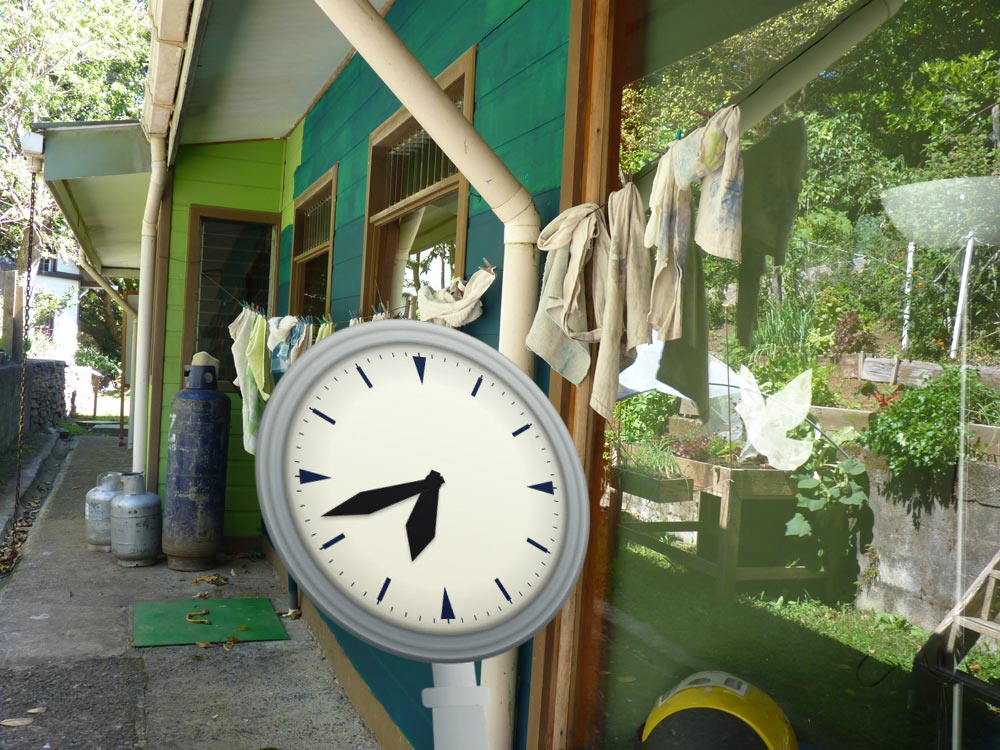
6:42
